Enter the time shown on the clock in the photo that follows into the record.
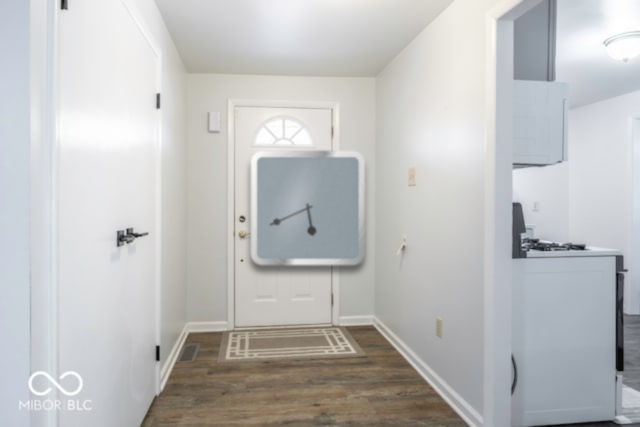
5:41
